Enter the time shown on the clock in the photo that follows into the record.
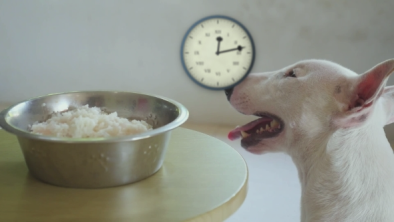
12:13
